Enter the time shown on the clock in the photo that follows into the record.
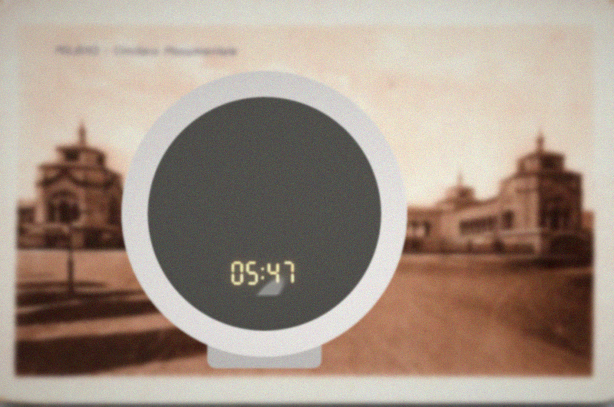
5:47
